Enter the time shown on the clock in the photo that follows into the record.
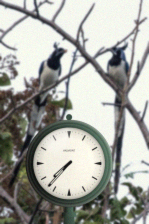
7:37
